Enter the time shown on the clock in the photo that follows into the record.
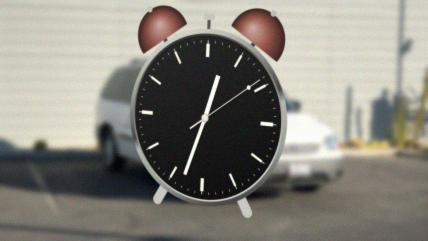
12:33:09
